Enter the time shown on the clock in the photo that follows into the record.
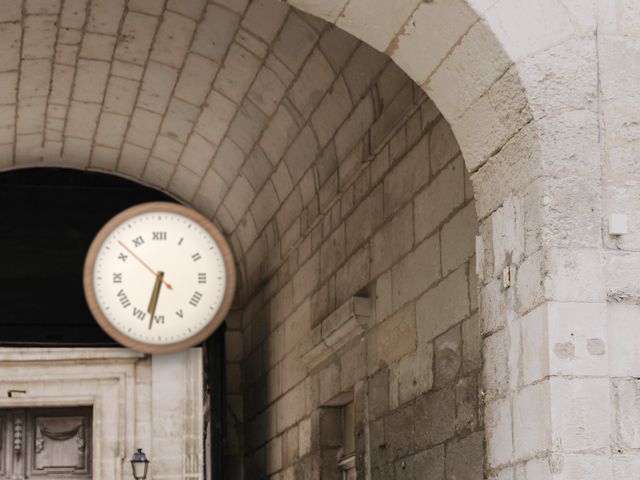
6:31:52
